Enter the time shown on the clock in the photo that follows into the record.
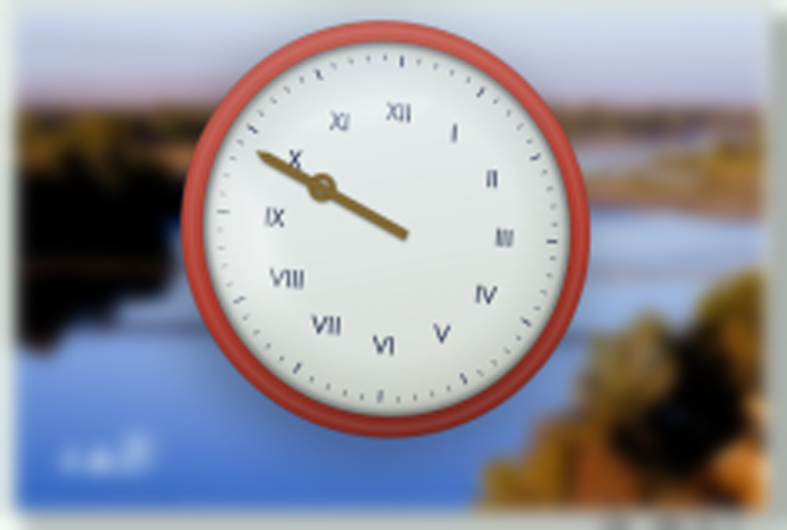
9:49
